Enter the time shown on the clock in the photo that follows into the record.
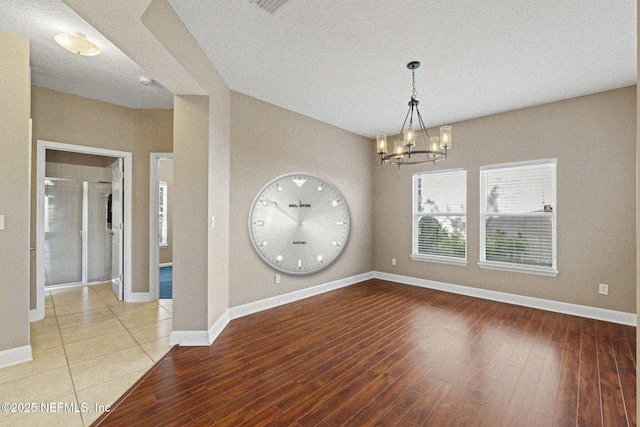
11:51
